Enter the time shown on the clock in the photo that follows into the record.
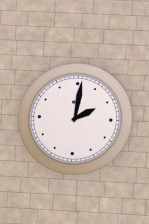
2:01
